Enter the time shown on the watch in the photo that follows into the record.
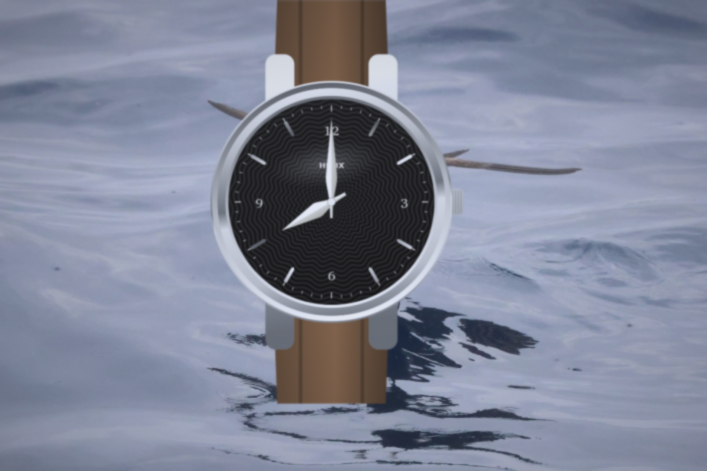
8:00
